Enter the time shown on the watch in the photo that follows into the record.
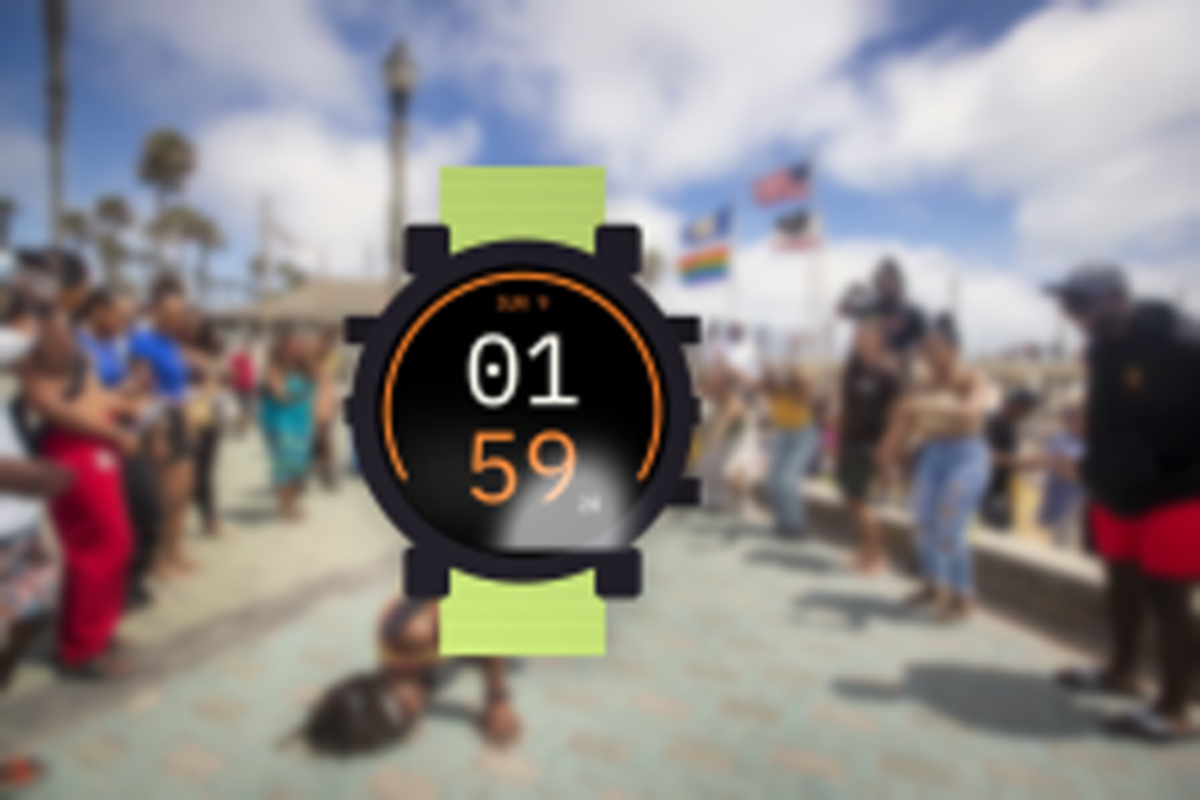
1:59
